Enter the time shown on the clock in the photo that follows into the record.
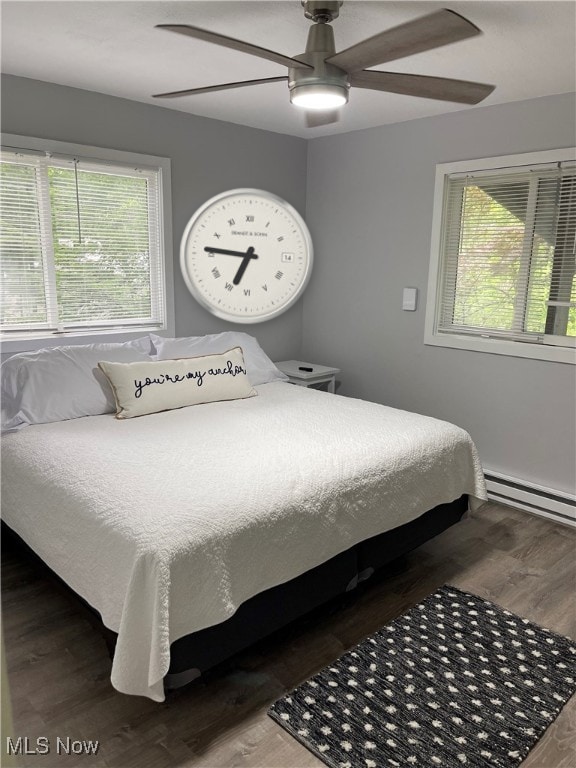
6:46
